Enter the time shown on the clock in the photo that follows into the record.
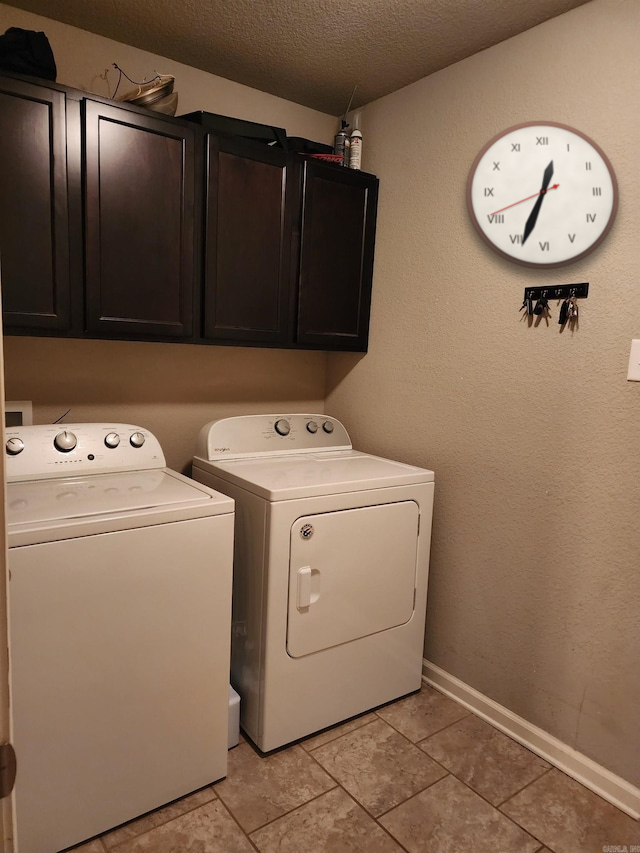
12:33:41
